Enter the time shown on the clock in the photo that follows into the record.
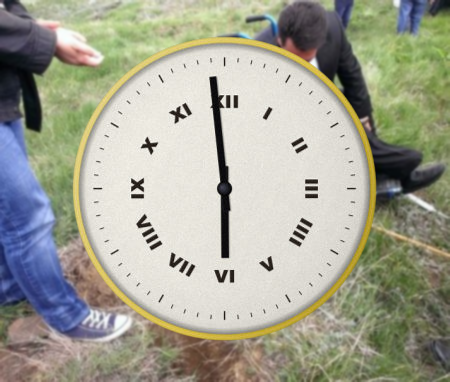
5:59
